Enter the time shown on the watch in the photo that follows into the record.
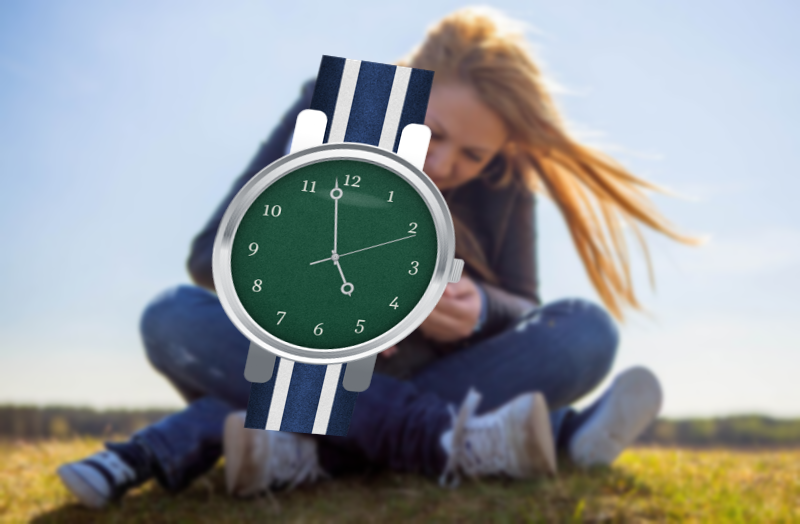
4:58:11
